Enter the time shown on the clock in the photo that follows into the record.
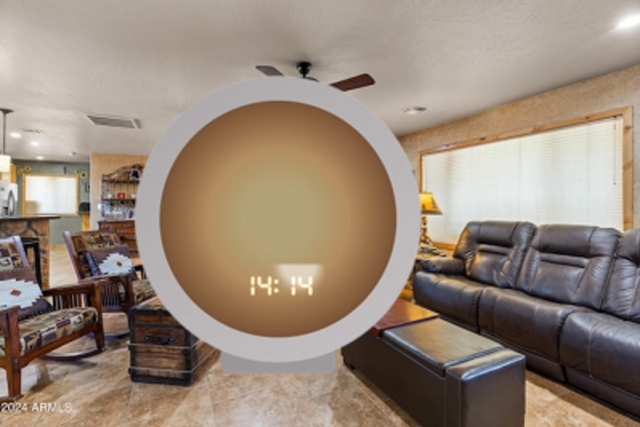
14:14
